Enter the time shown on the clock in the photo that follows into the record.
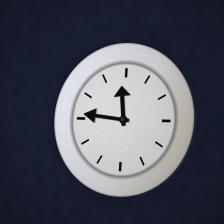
11:46
